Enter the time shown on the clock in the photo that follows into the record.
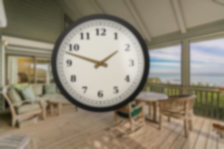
1:48
